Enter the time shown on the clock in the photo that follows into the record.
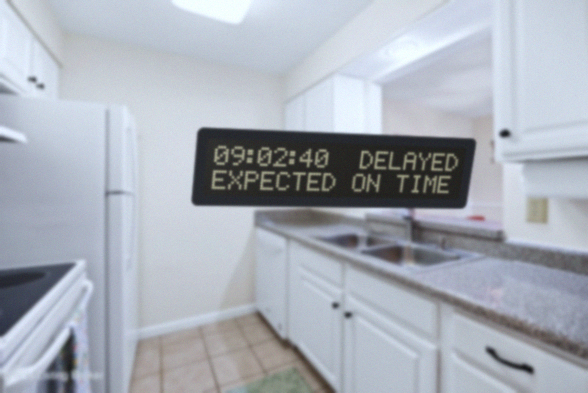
9:02:40
